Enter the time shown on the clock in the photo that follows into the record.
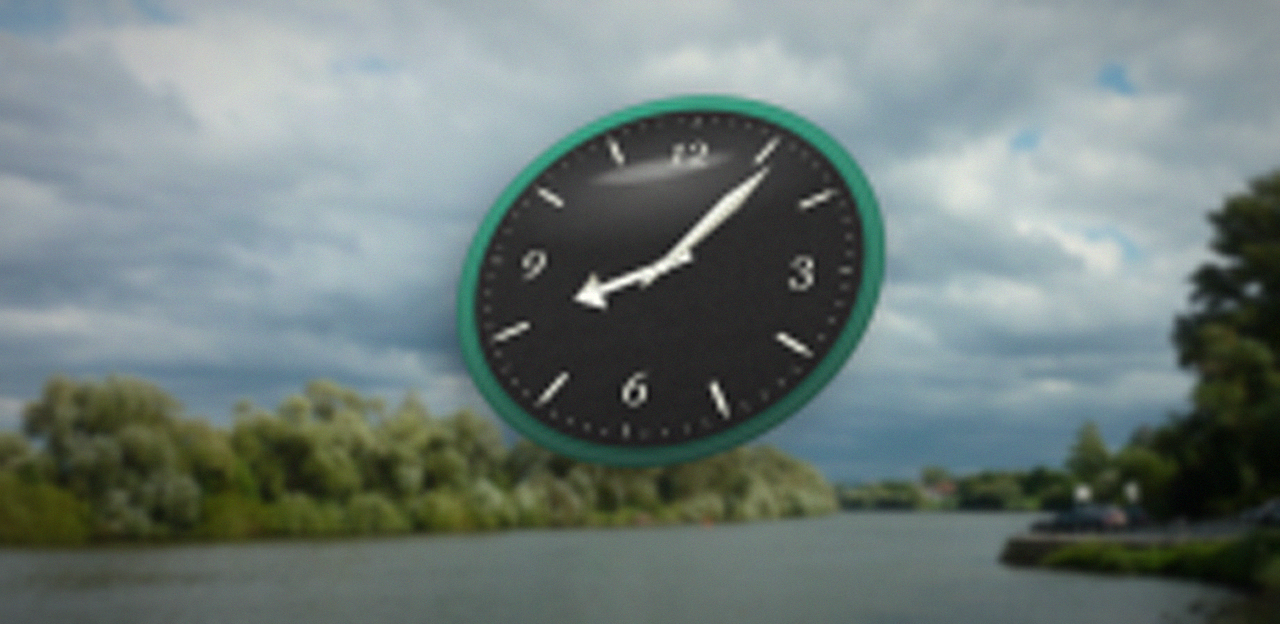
8:06
